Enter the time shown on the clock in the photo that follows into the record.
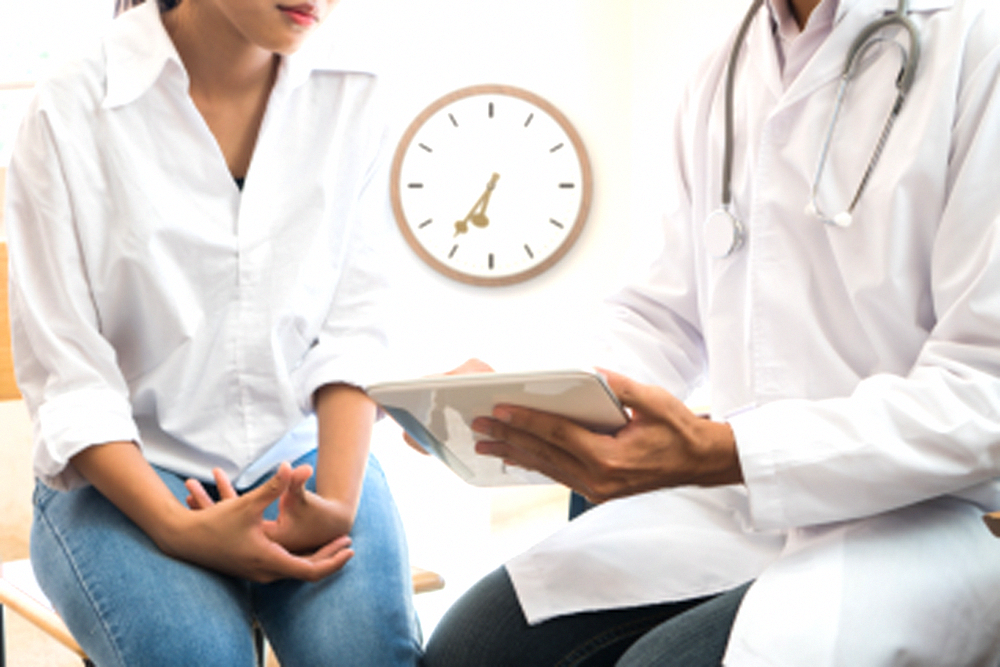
6:36
